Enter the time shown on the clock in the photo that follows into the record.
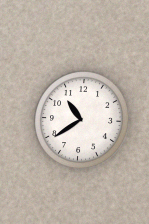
10:39
